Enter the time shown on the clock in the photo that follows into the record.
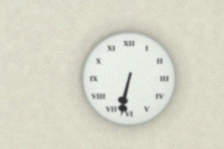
6:32
